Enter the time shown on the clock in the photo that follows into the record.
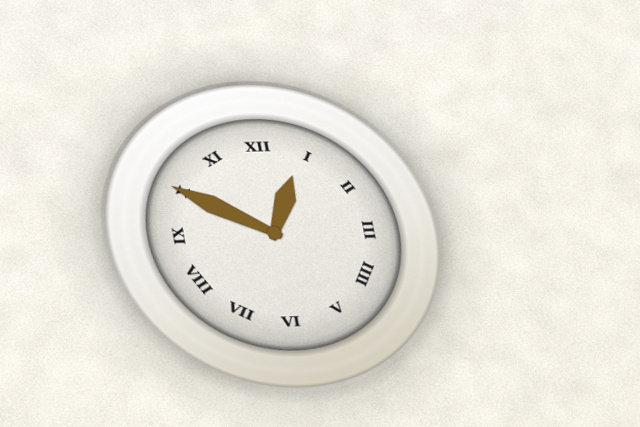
12:50
